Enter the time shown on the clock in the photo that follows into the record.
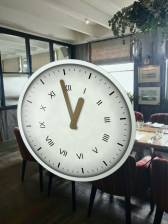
12:59
